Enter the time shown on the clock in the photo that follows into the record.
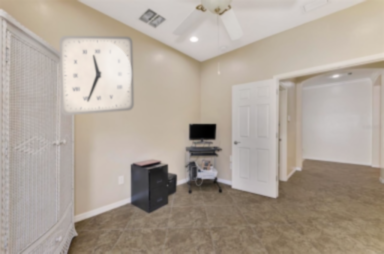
11:34
